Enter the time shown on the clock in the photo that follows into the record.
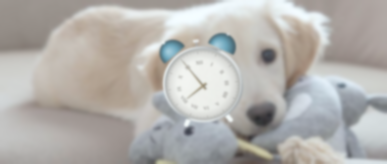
7:55
